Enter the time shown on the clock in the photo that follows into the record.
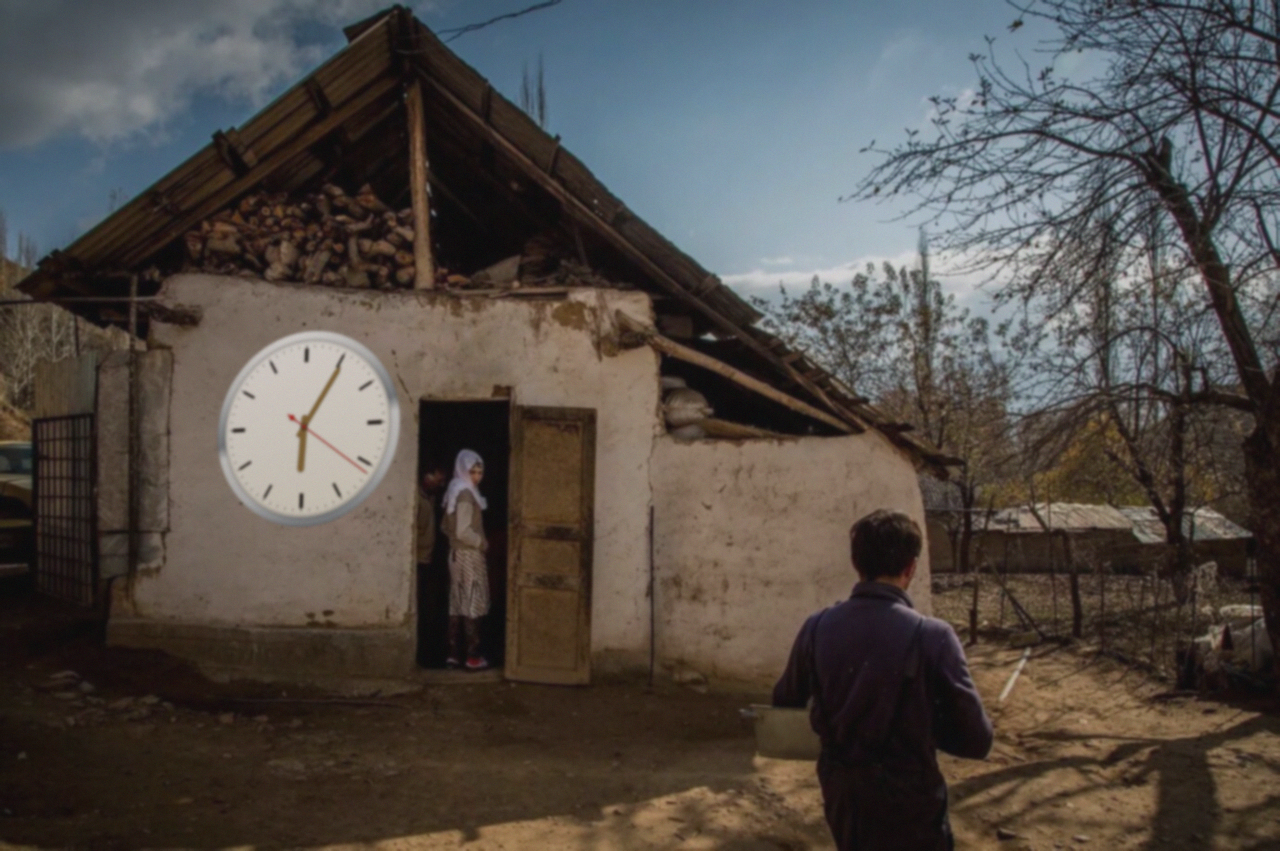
6:05:21
